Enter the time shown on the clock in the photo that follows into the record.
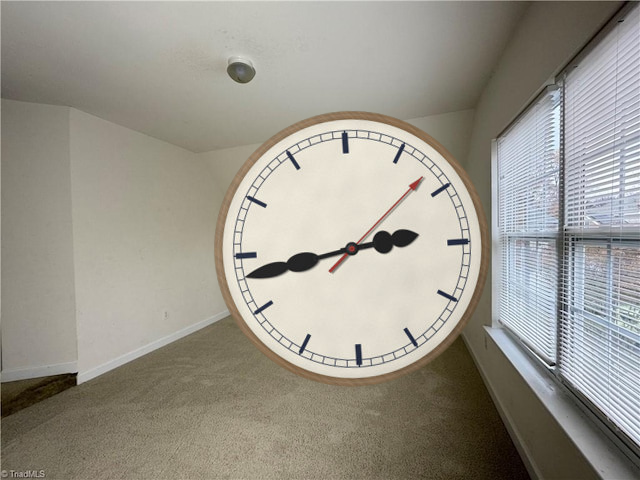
2:43:08
